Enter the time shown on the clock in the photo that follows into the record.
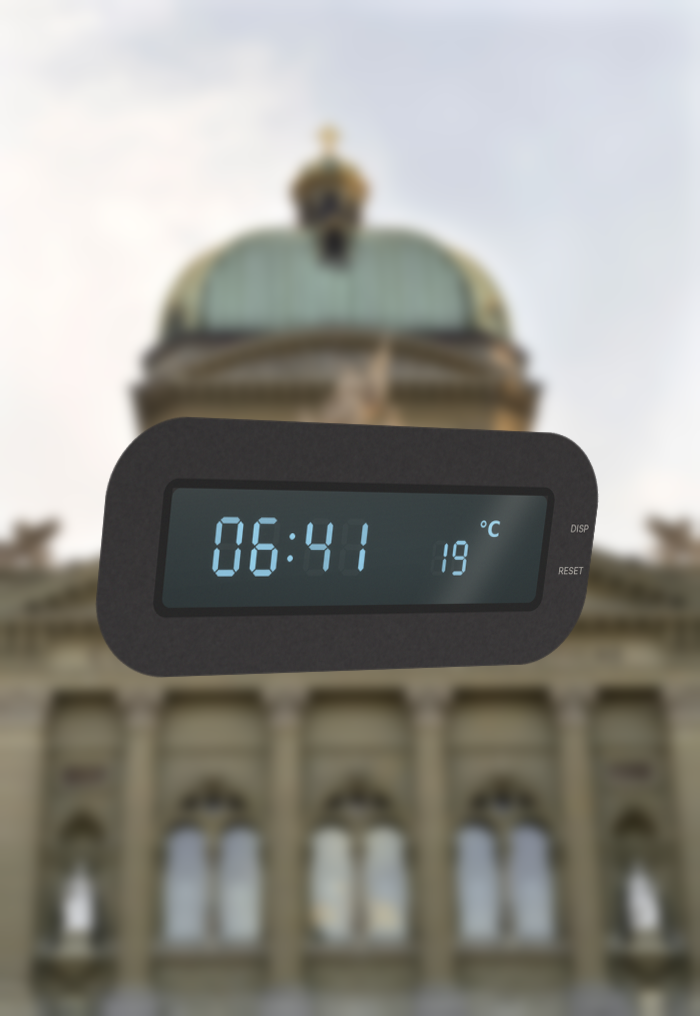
6:41
